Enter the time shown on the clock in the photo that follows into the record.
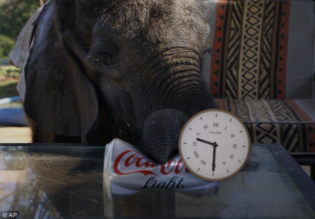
9:30
